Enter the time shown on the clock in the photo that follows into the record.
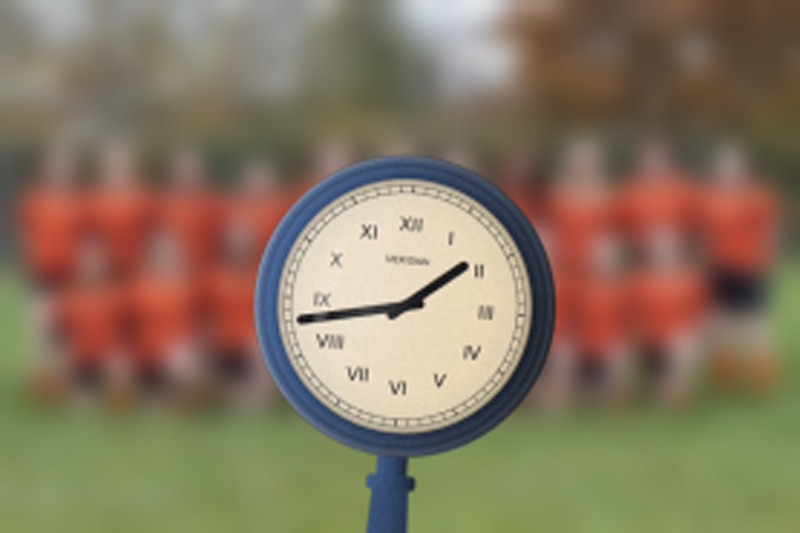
1:43
